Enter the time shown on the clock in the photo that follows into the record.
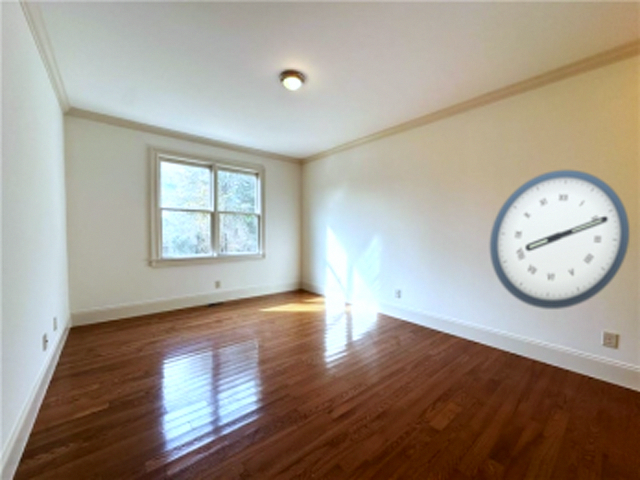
8:11
